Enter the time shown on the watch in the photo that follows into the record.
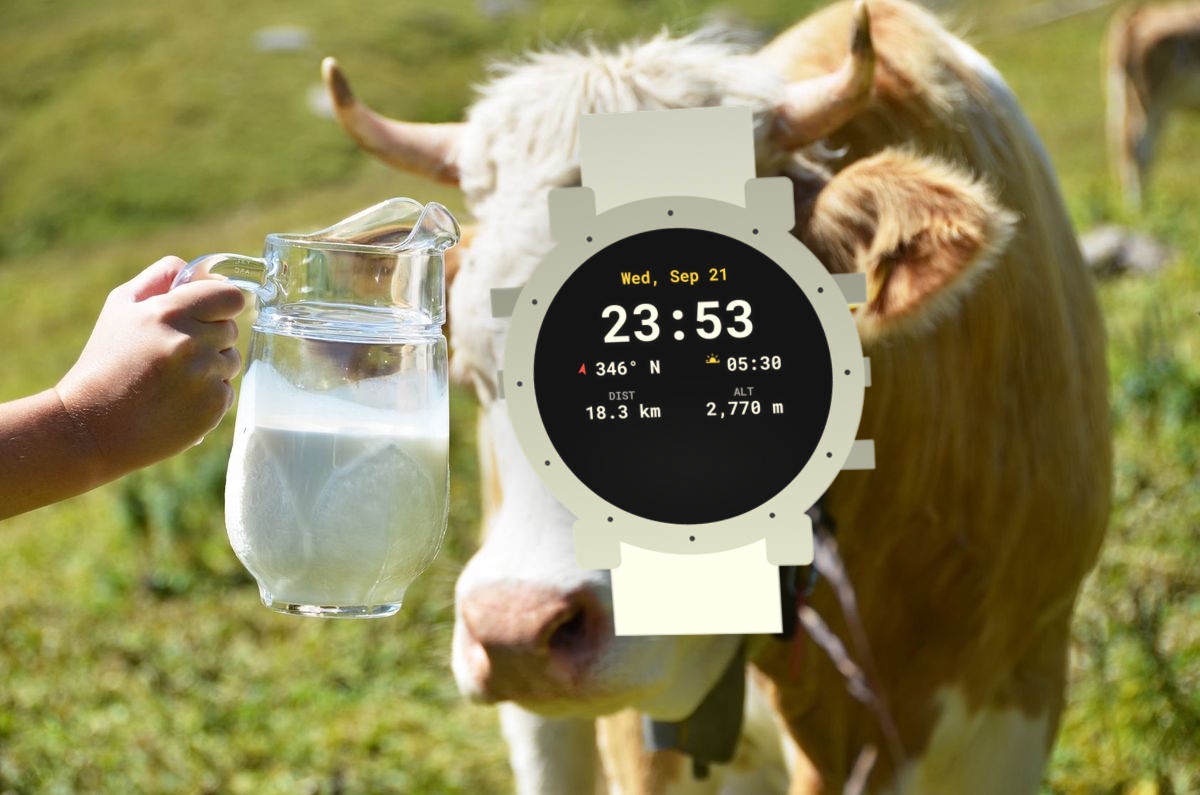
23:53
